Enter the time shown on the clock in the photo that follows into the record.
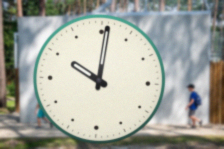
10:01
